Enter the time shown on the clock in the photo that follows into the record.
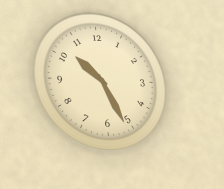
10:26
